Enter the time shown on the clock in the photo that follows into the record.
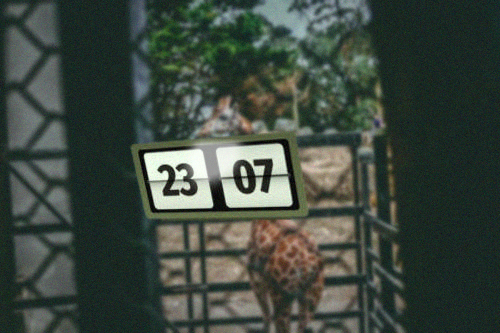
23:07
